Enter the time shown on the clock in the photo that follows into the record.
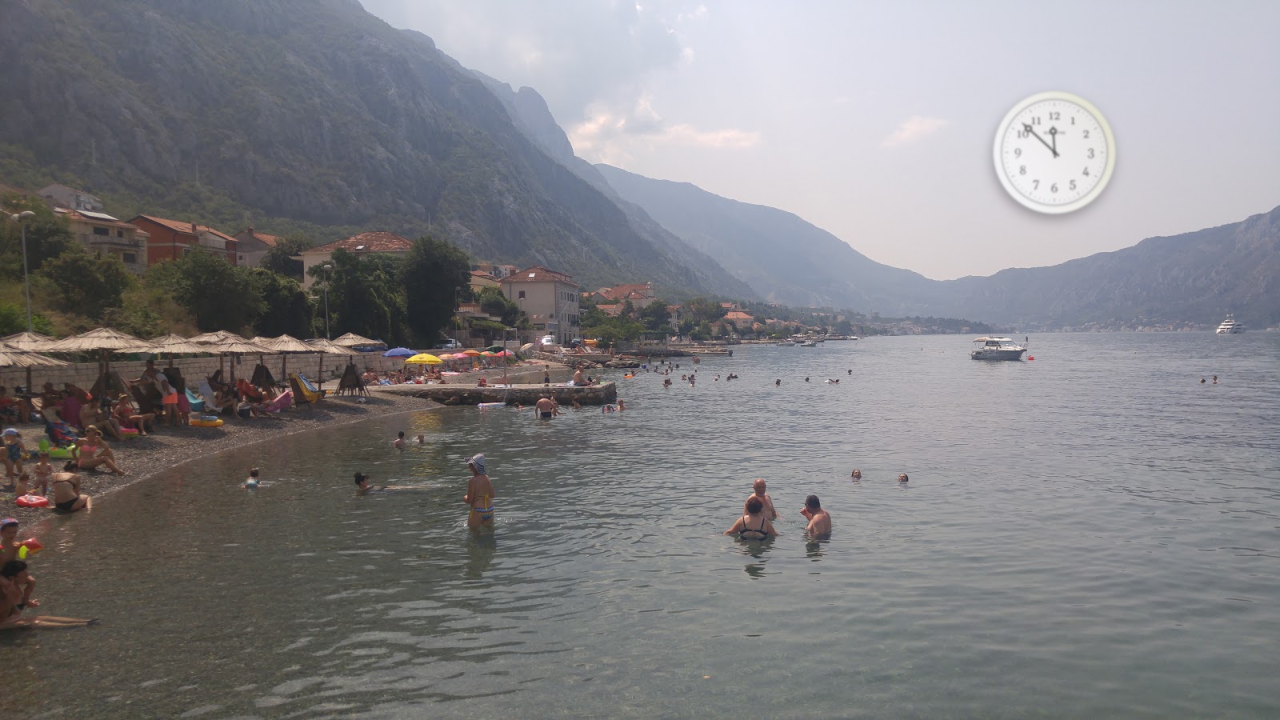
11:52
